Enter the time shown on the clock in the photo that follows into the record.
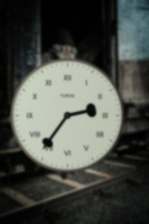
2:36
